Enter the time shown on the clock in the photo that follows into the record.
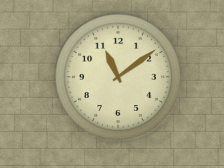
11:09
